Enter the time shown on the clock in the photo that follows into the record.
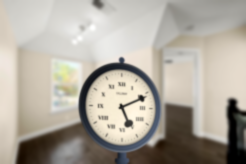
5:11
